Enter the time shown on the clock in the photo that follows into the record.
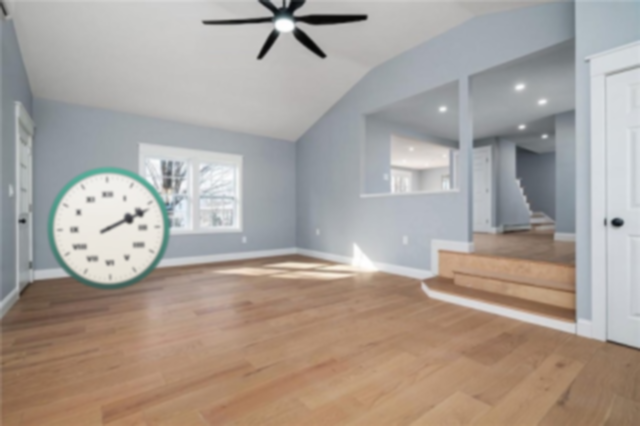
2:11
